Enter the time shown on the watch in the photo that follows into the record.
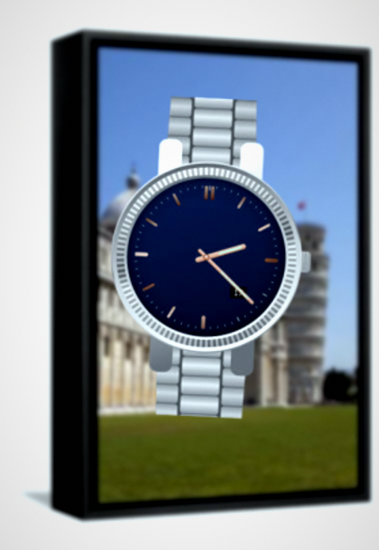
2:22
